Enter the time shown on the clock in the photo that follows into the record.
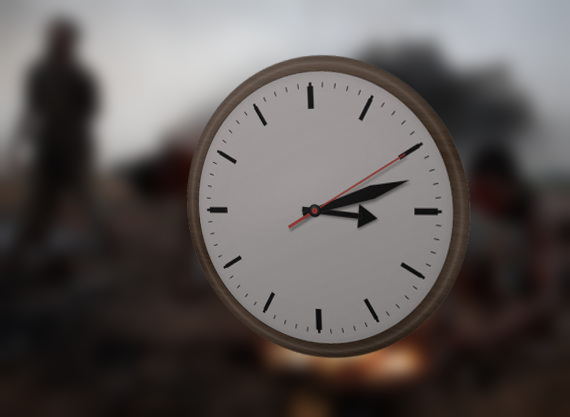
3:12:10
